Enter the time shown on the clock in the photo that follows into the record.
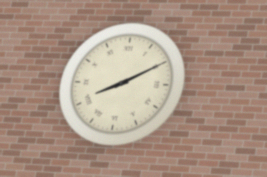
8:10
